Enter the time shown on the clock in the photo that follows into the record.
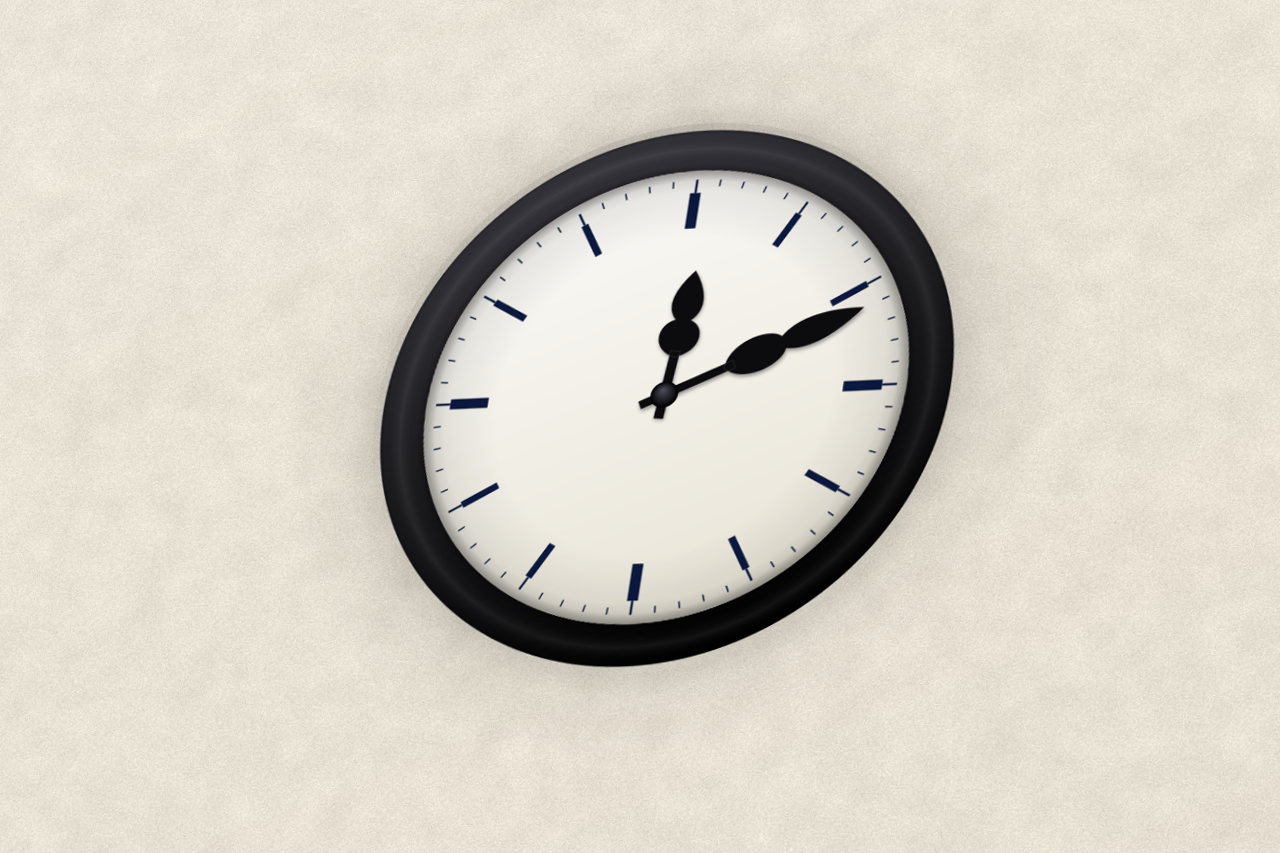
12:11
